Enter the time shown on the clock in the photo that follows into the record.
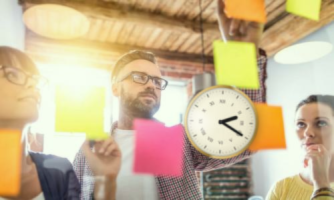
2:20
